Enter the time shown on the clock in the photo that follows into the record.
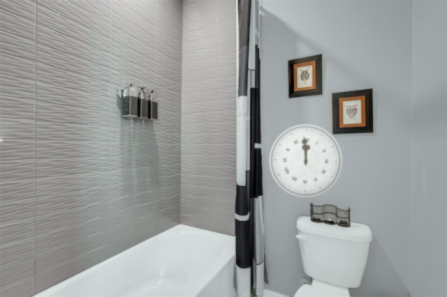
11:59
